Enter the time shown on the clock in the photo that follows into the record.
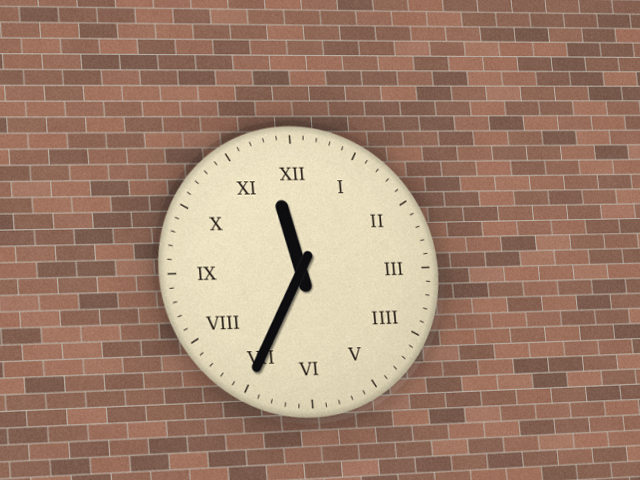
11:35
